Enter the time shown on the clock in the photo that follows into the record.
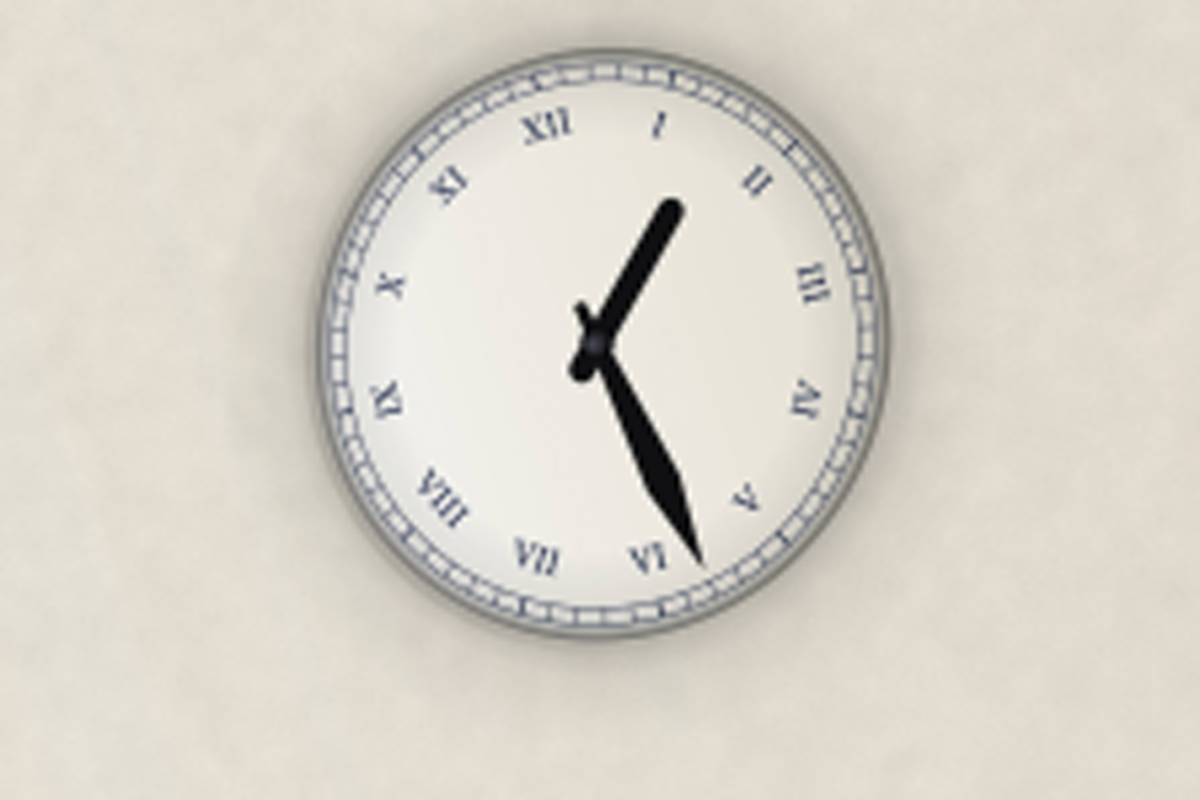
1:28
